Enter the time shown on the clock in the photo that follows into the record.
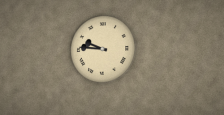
9:46
